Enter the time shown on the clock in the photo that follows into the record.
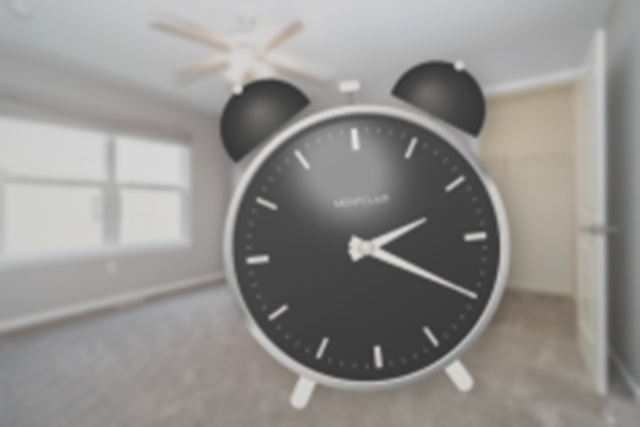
2:20
